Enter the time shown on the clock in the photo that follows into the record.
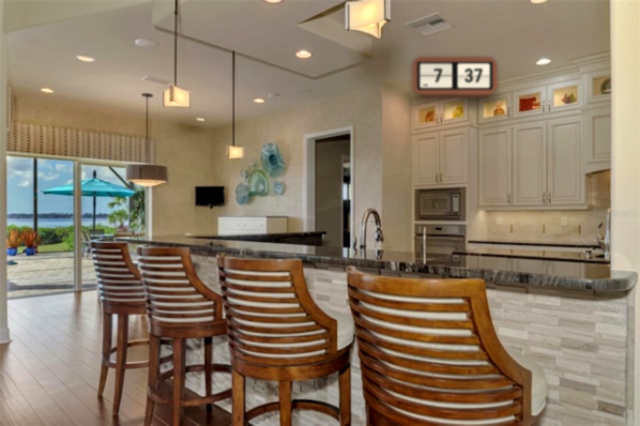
7:37
